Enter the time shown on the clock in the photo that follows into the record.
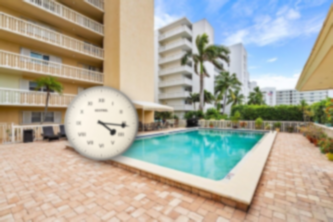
4:16
